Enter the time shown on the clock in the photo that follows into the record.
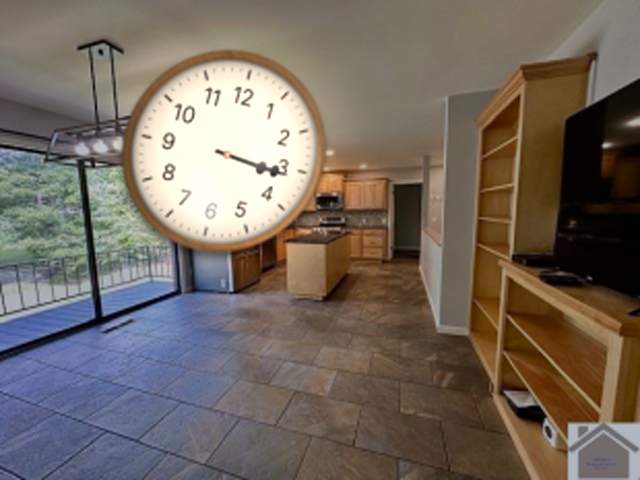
3:16
